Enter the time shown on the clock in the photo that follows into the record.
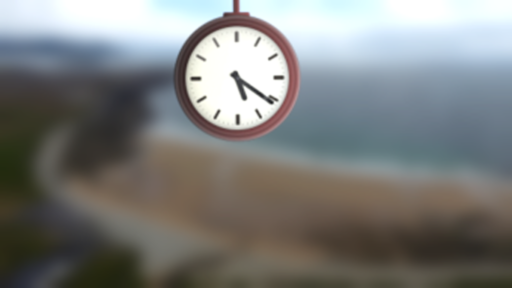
5:21
